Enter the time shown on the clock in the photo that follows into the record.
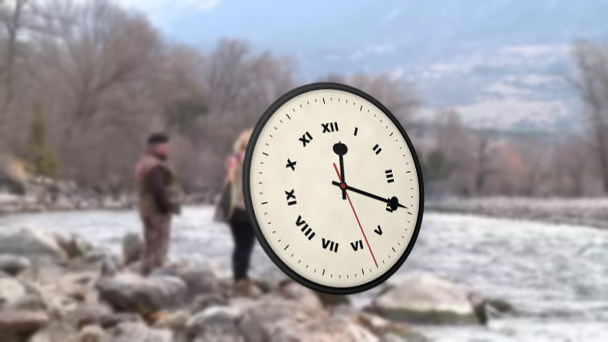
12:19:28
